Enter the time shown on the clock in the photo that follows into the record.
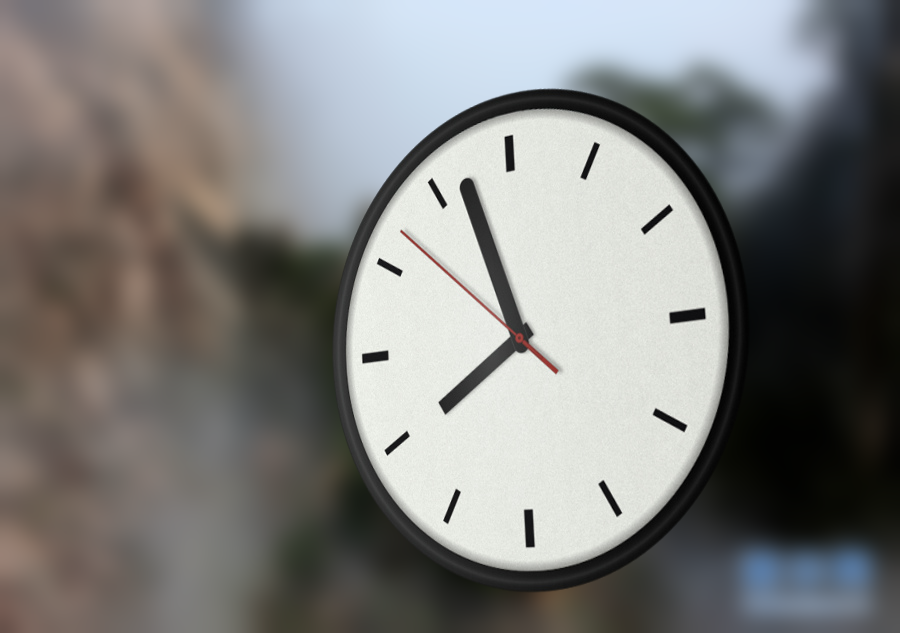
7:56:52
